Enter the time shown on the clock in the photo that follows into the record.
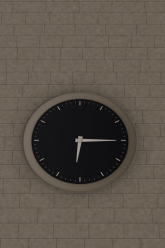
6:15
